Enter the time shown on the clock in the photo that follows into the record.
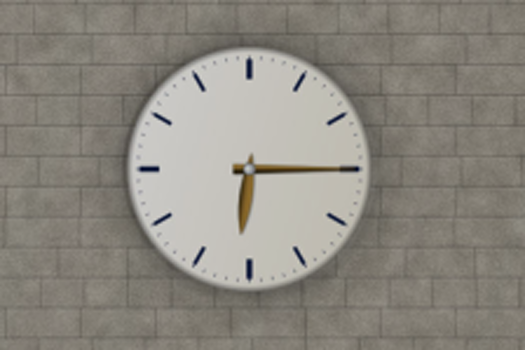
6:15
